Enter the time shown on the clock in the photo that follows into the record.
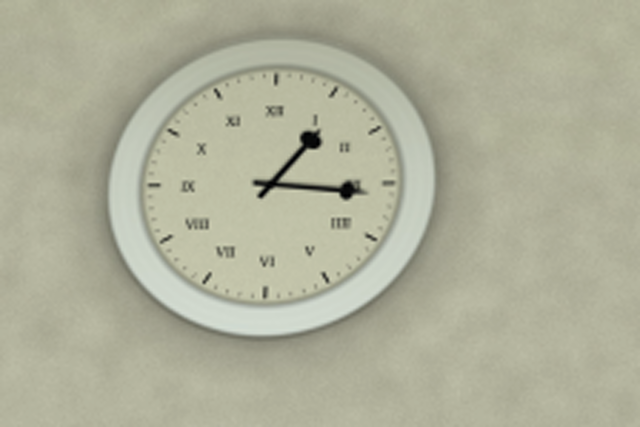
1:16
